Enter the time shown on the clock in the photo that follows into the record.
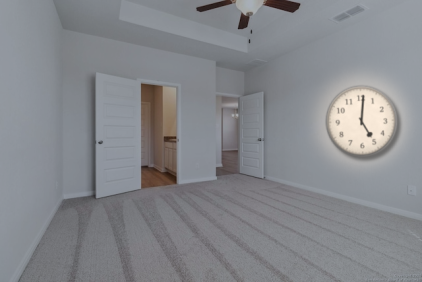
5:01
